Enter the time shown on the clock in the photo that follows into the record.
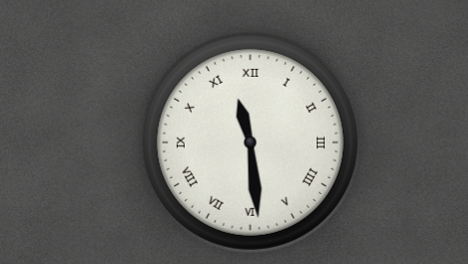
11:29
